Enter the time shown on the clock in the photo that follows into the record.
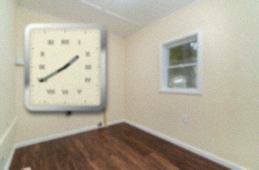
1:40
